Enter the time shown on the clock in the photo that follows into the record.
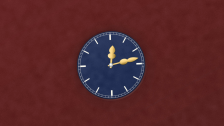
12:13
